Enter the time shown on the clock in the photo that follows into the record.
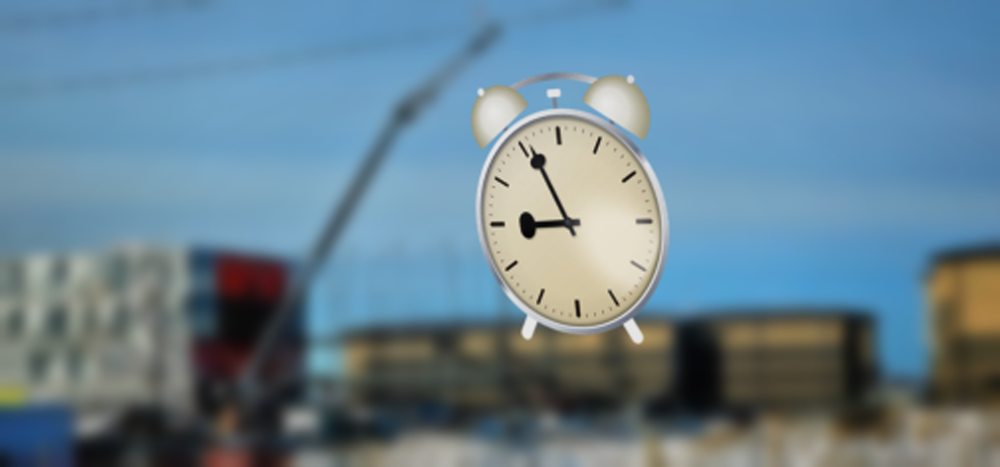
8:56
